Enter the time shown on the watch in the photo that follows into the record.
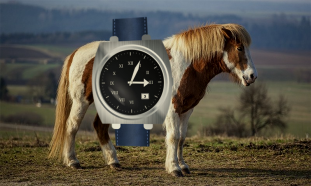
3:04
